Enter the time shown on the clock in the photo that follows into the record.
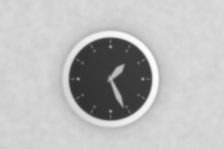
1:26
